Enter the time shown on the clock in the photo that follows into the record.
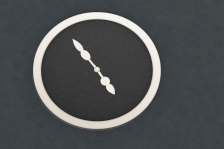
4:54
